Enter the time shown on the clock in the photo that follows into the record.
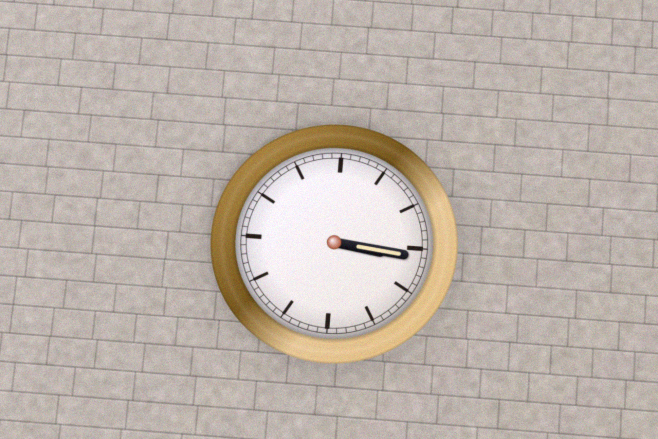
3:16
